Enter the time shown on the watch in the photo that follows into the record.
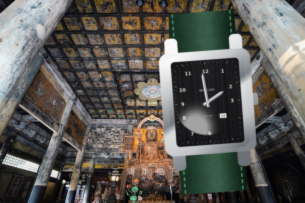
1:59
